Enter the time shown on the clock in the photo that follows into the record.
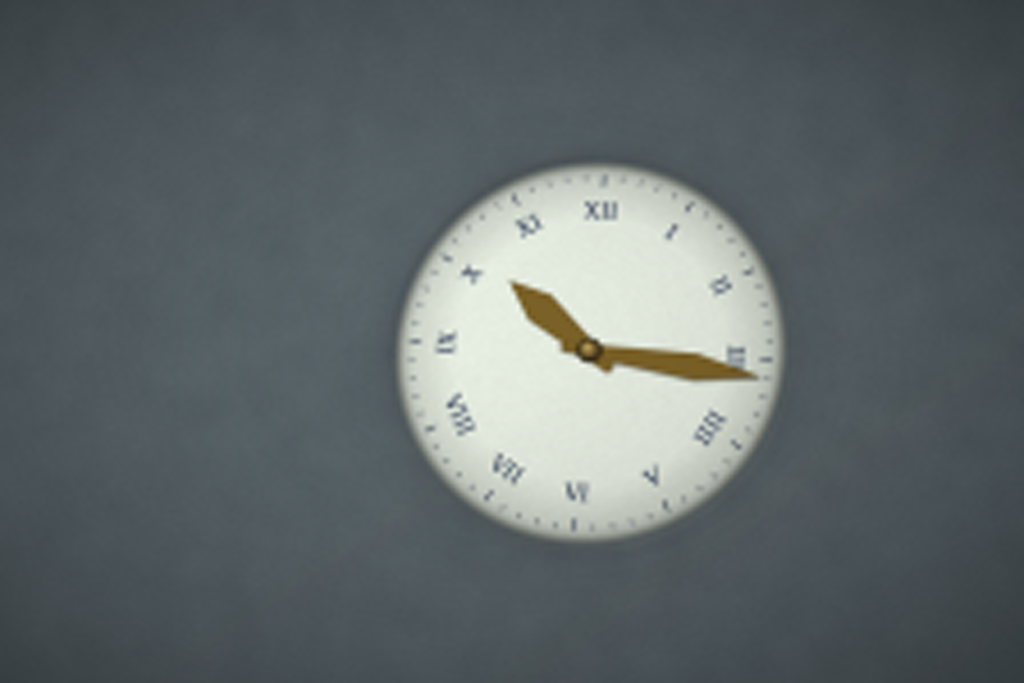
10:16
